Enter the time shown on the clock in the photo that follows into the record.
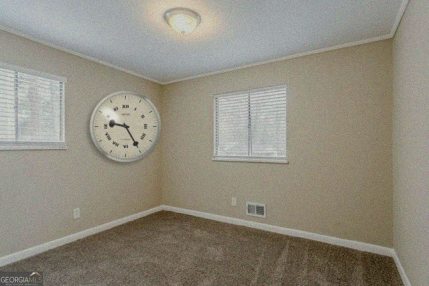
9:25
